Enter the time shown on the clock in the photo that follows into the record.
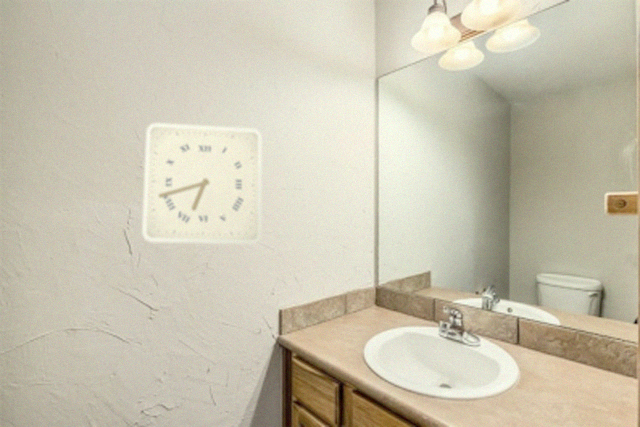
6:42
